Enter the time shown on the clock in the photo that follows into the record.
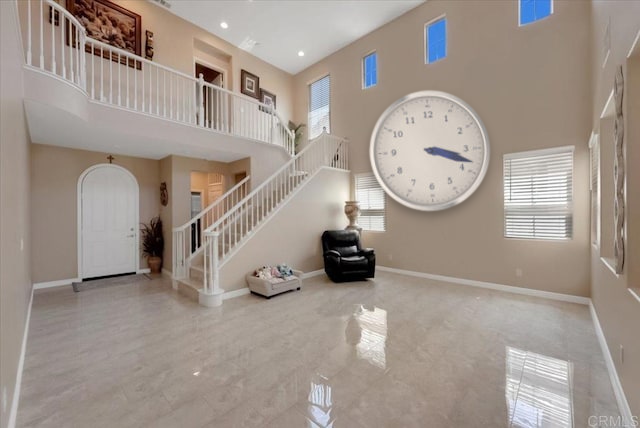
3:18
